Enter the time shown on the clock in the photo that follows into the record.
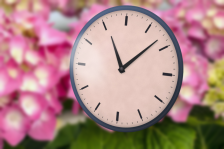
11:08
